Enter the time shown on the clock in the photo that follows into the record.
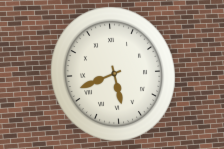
5:42
